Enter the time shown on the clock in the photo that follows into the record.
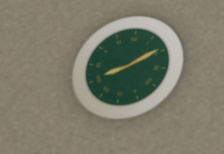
8:09
